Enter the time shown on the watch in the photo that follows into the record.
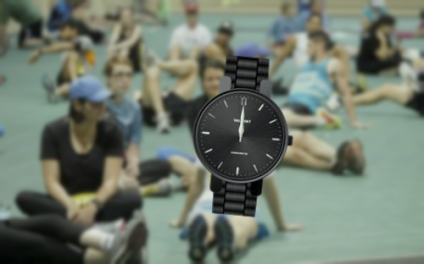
12:00
